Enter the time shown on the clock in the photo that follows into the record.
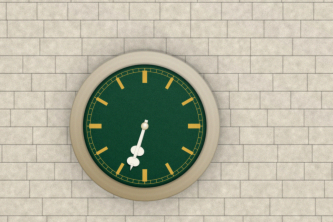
6:33
